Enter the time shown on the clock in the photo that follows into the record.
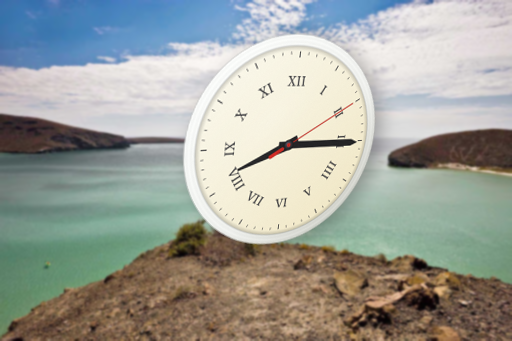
8:15:10
